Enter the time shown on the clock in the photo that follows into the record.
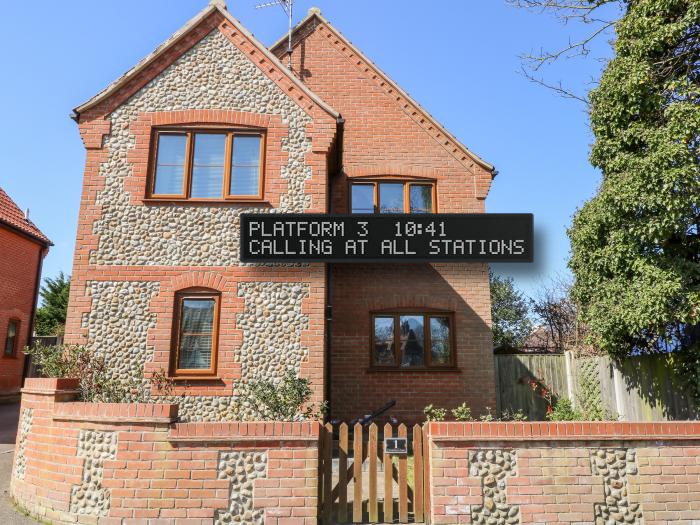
10:41
